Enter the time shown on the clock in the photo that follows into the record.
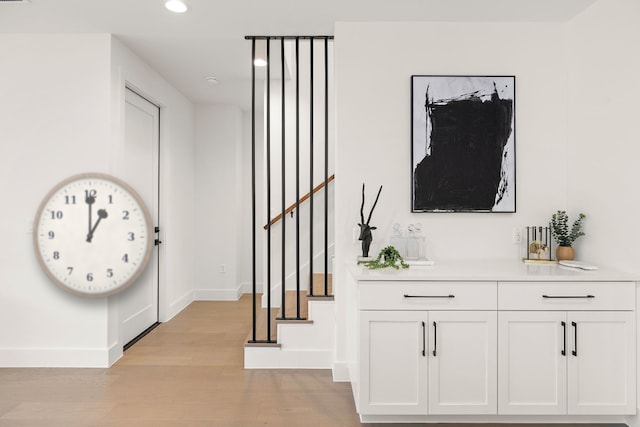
1:00
